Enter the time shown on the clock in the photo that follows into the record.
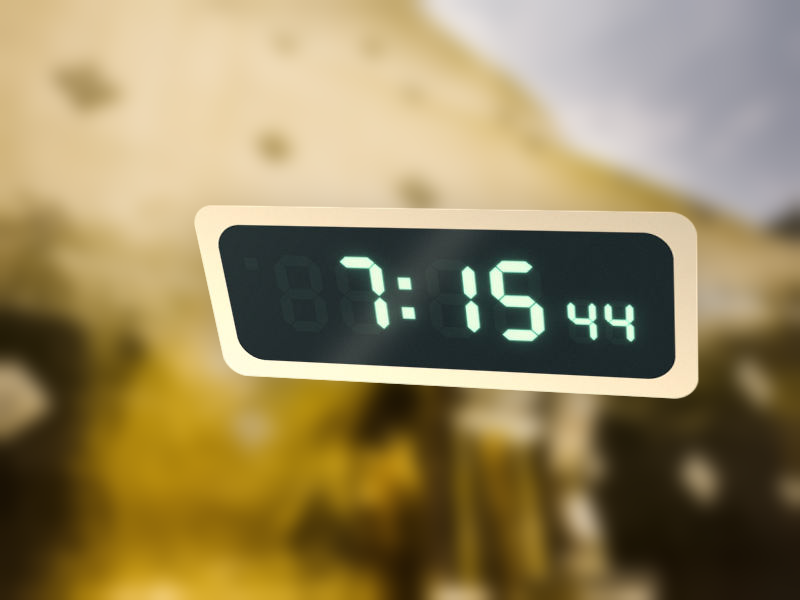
7:15:44
